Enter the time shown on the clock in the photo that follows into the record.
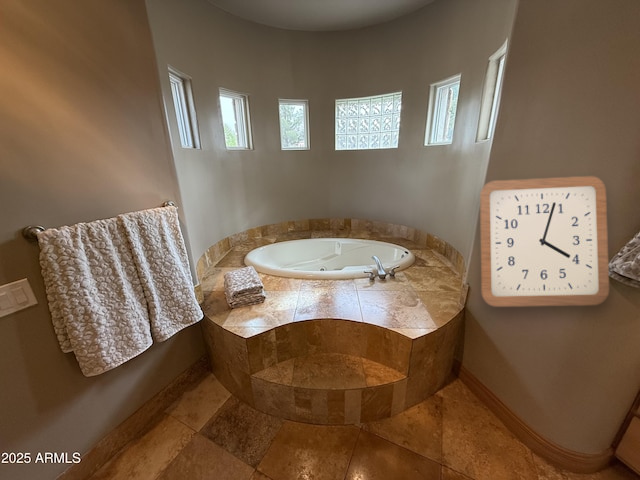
4:03
